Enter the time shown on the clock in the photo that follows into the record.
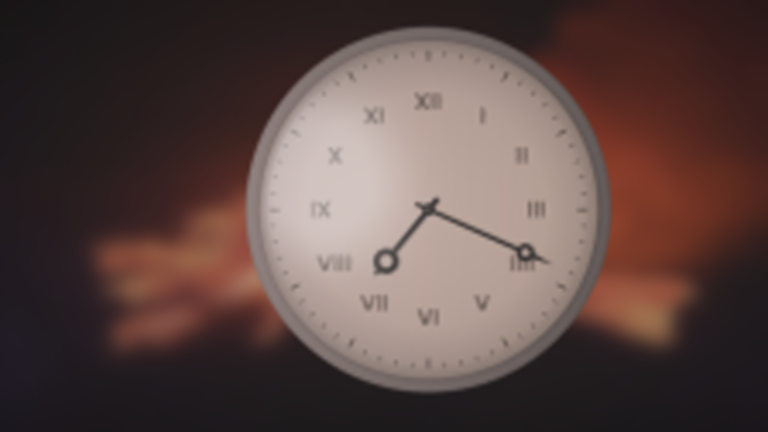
7:19
